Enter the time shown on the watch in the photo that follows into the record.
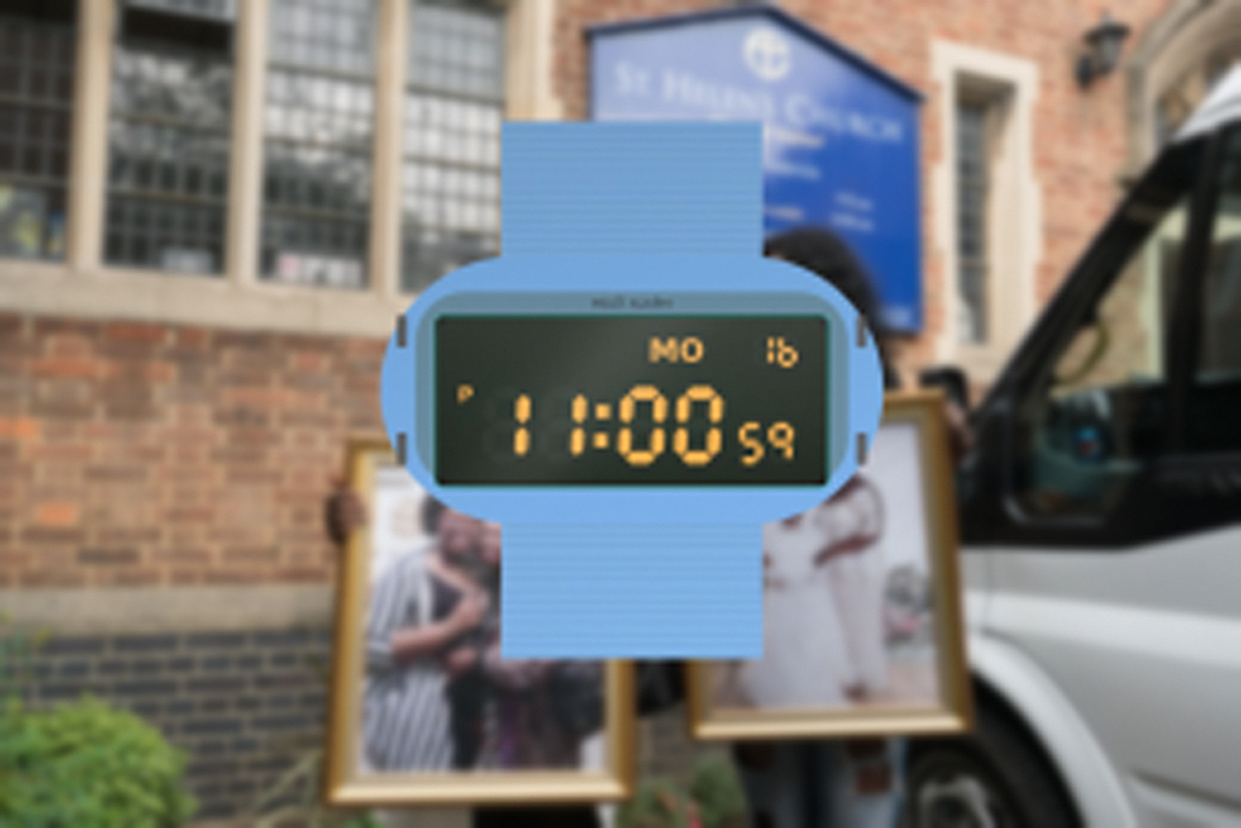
11:00:59
